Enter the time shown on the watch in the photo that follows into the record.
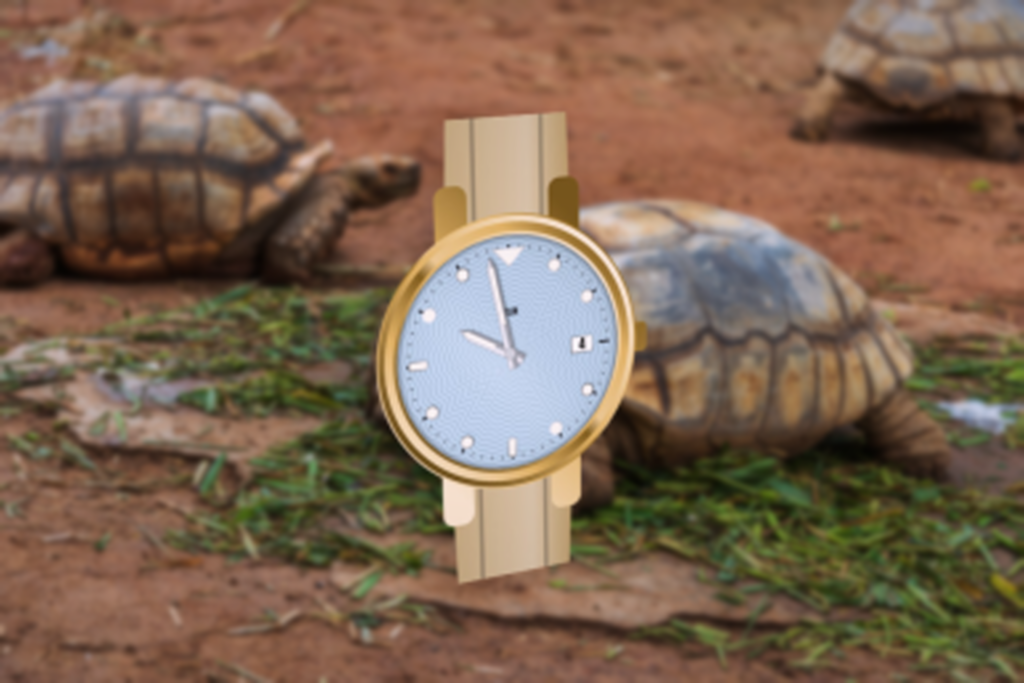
9:58
